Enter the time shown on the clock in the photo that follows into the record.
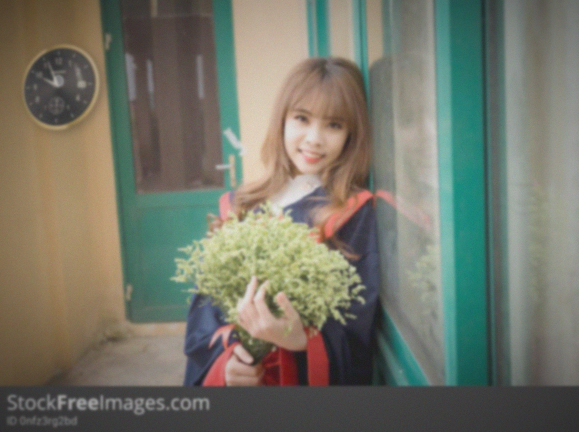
9:56
